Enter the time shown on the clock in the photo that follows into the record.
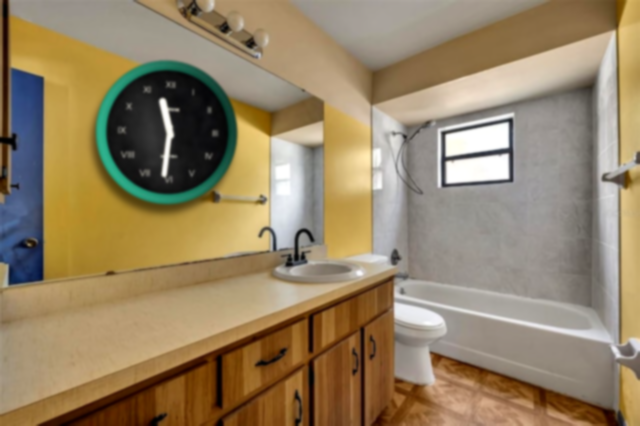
11:31
